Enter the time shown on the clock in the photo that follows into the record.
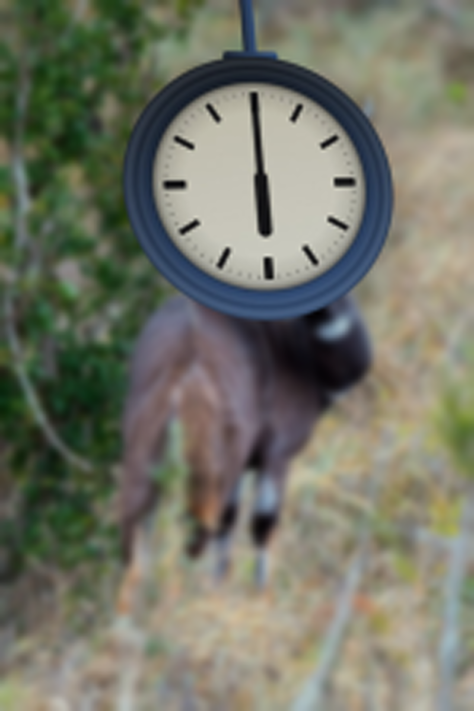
6:00
